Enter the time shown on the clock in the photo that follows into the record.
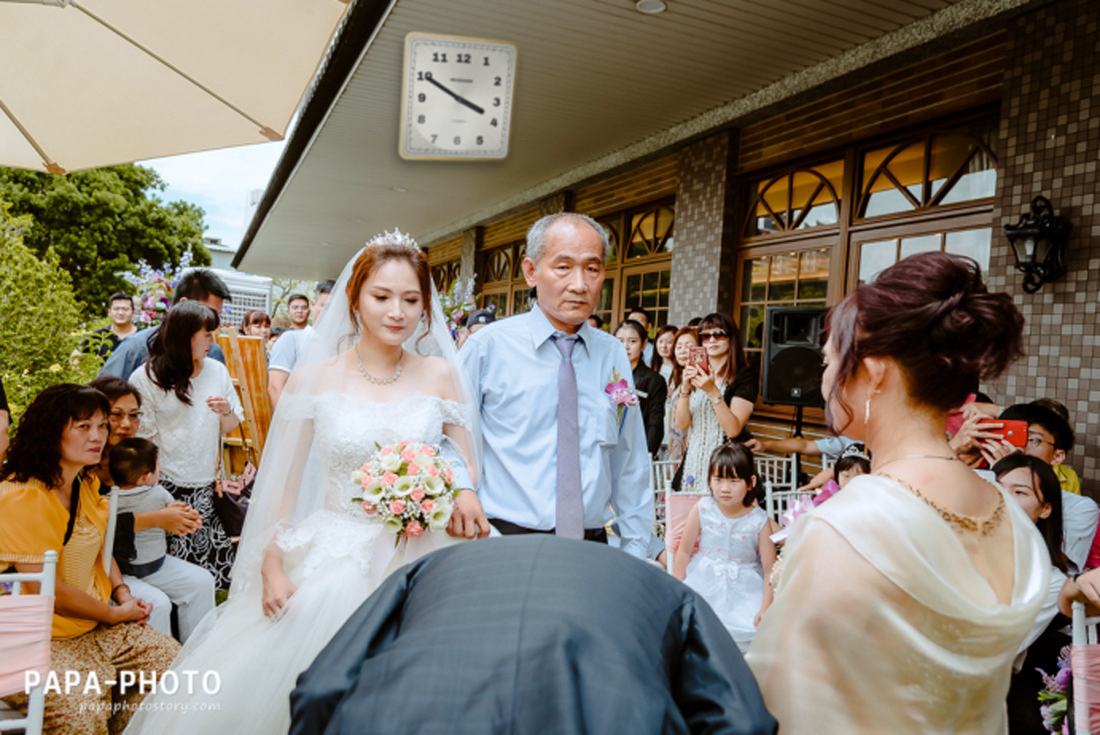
3:50
